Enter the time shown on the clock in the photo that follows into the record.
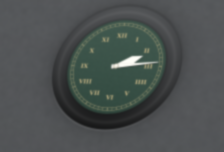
2:14
